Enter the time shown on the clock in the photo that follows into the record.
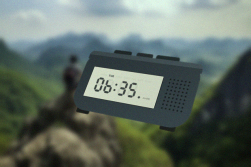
6:35
